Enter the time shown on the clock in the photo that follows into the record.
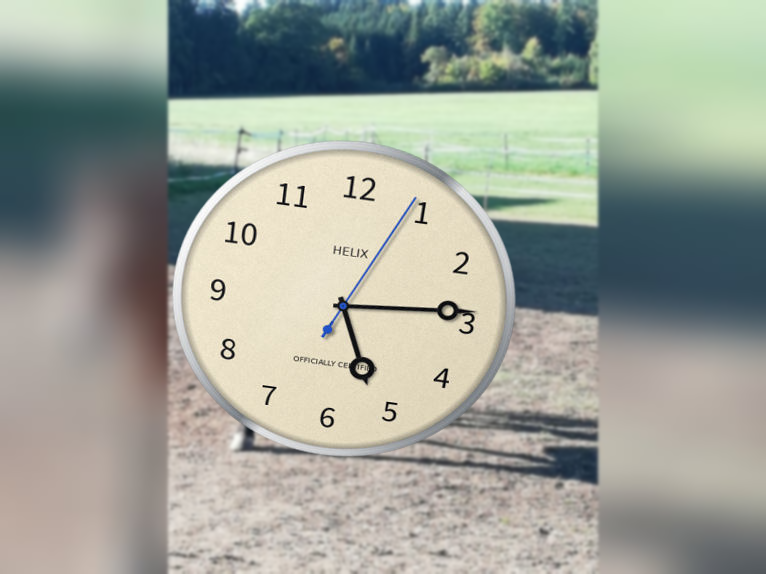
5:14:04
